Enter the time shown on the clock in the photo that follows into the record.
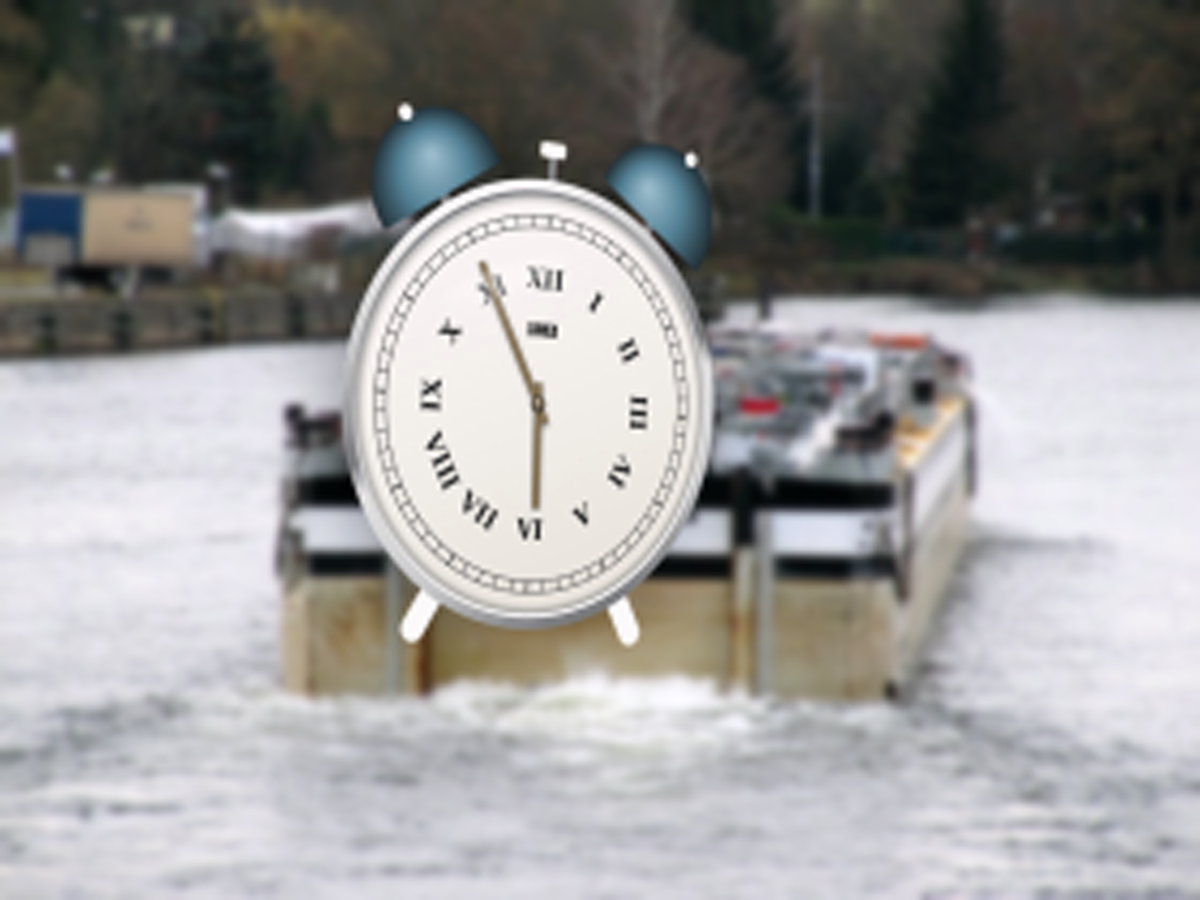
5:55
